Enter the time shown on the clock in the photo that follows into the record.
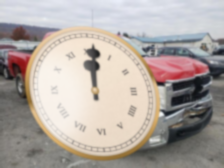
12:01
